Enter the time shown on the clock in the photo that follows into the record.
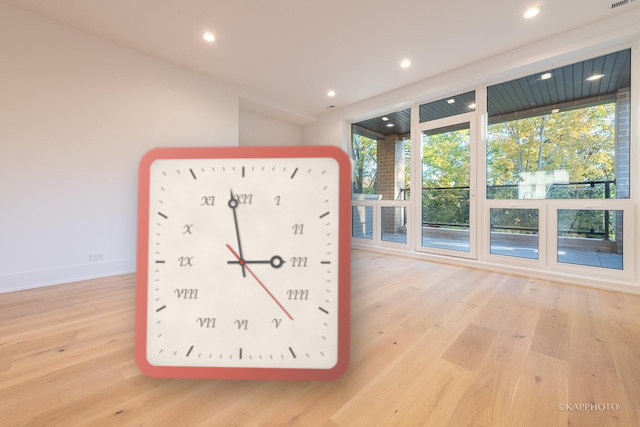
2:58:23
